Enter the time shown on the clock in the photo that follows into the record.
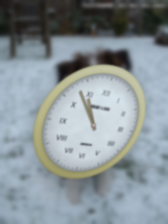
10:53
